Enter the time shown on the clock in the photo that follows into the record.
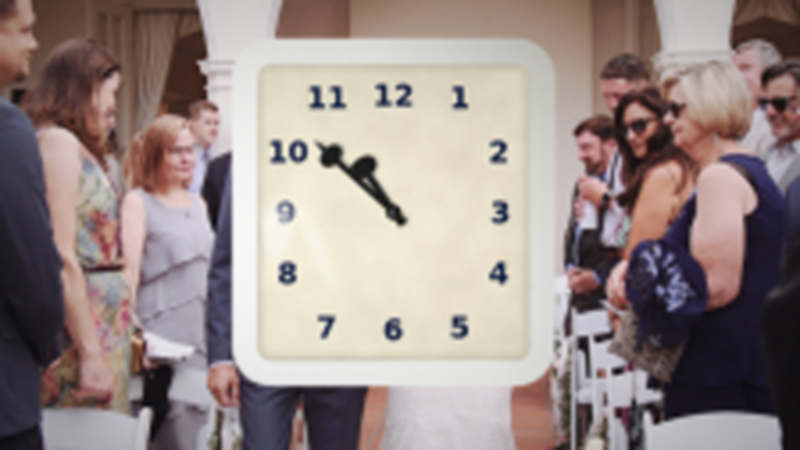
10:52
